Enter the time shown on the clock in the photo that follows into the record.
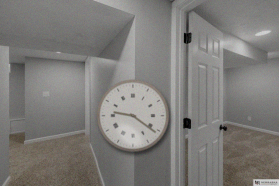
9:21
